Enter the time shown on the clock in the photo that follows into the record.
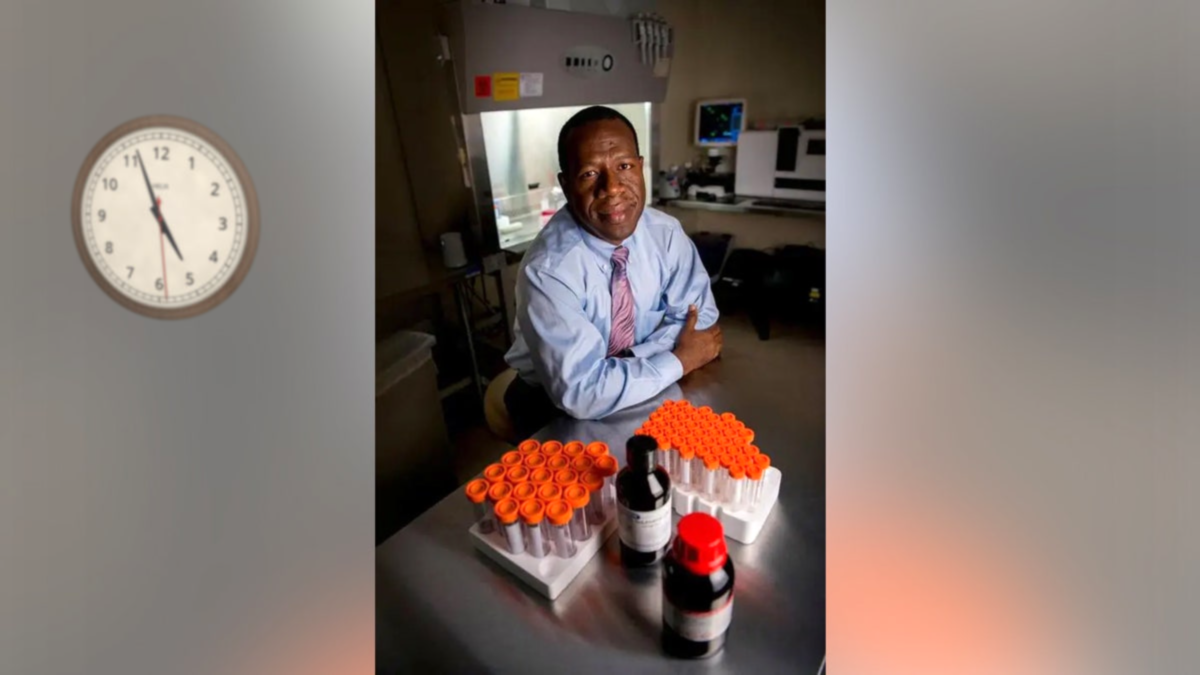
4:56:29
